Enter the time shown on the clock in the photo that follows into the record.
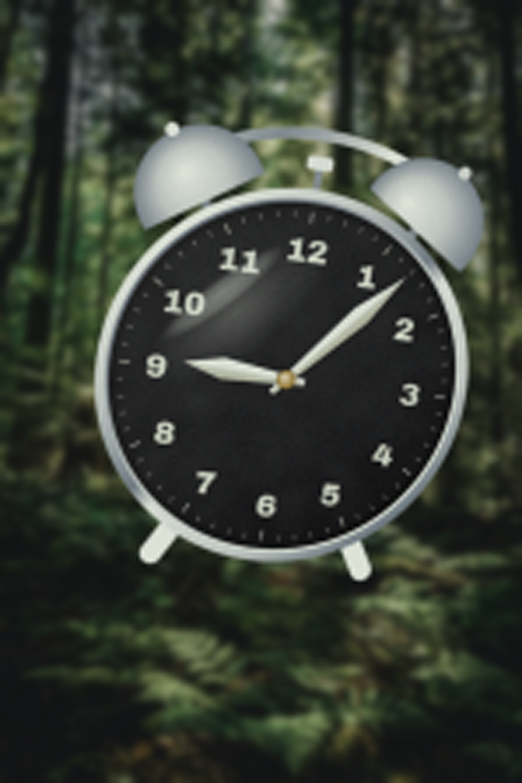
9:07
